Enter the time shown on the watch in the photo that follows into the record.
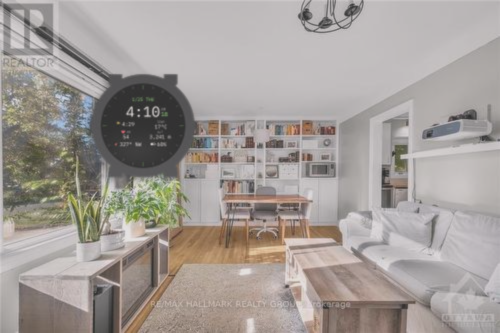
4:10
